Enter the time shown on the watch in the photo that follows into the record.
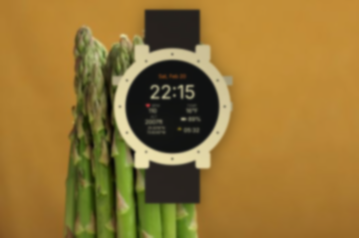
22:15
